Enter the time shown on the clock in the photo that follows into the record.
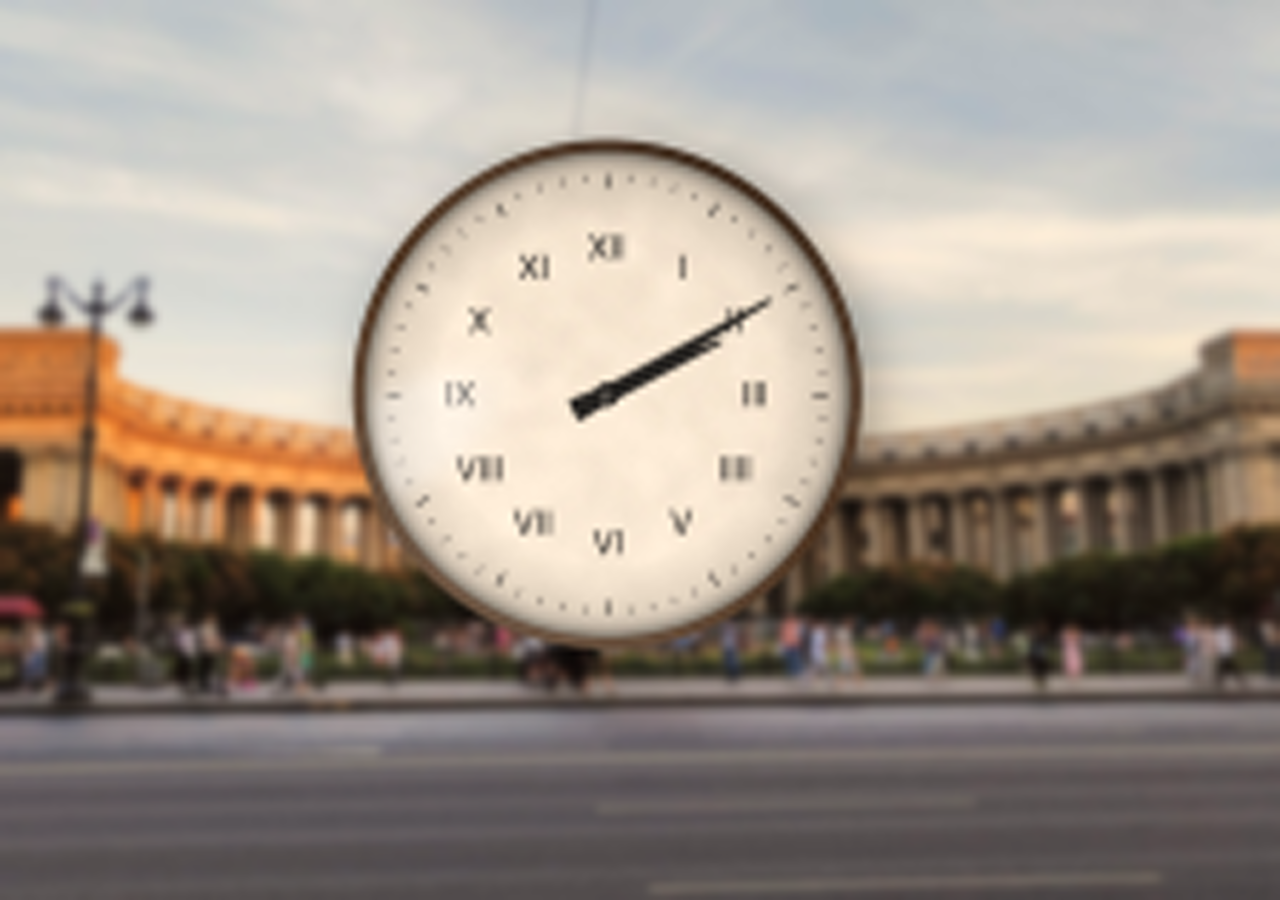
2:10
